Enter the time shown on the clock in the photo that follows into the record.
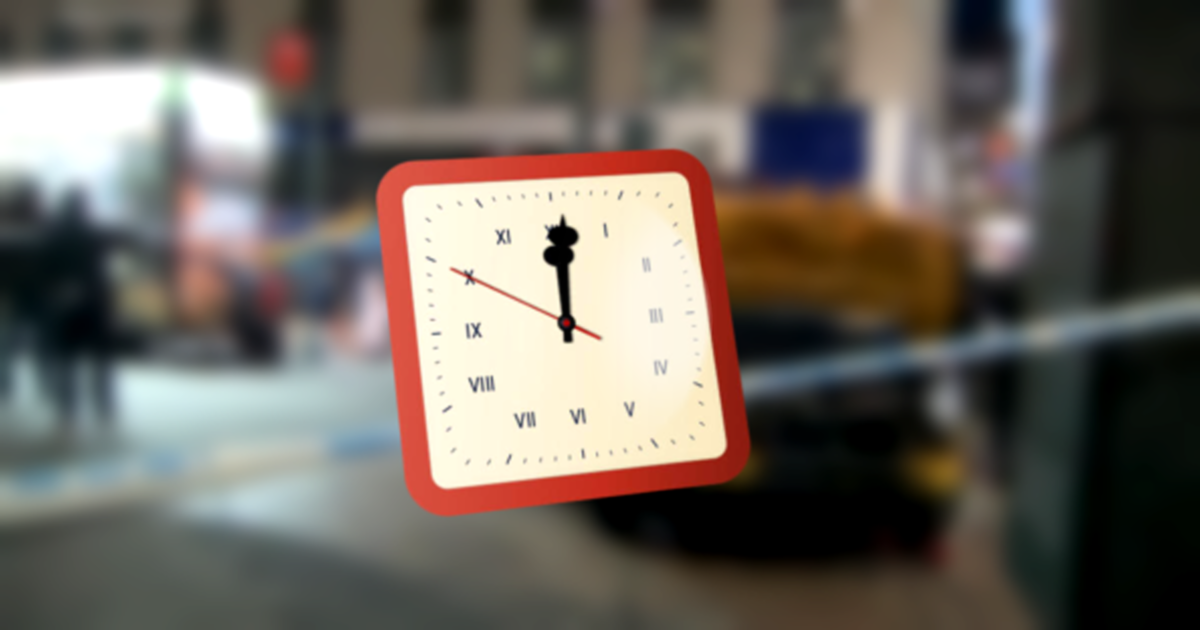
12:00:50
